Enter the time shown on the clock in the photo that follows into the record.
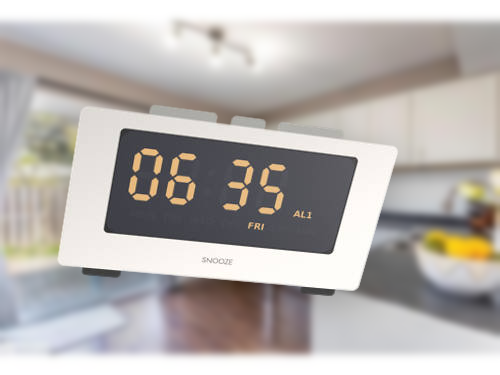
6:35
